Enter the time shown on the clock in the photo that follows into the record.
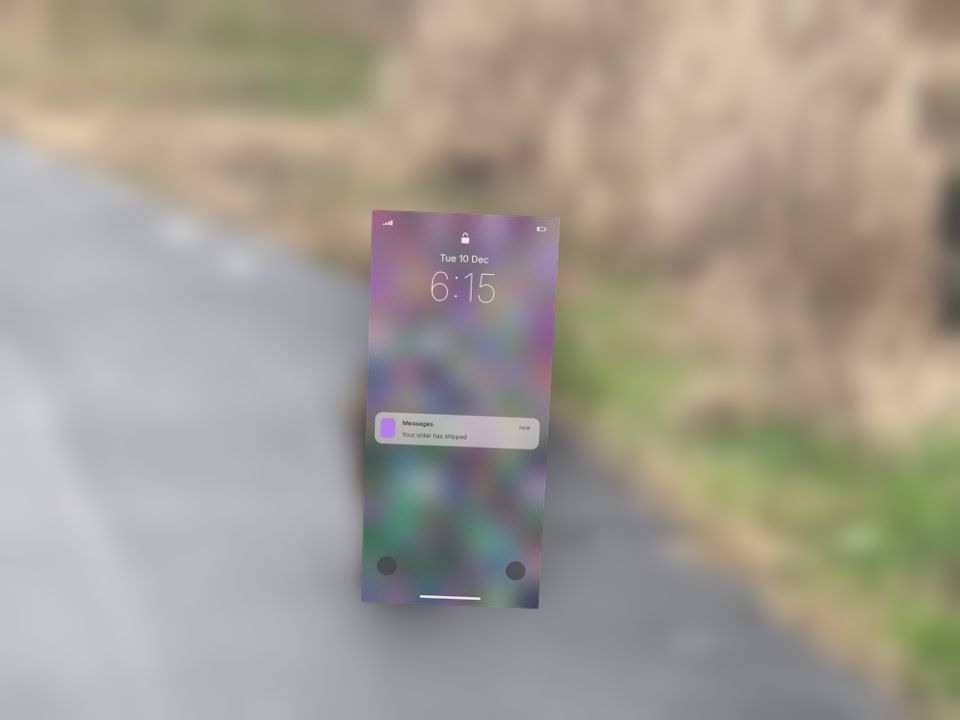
6:15
